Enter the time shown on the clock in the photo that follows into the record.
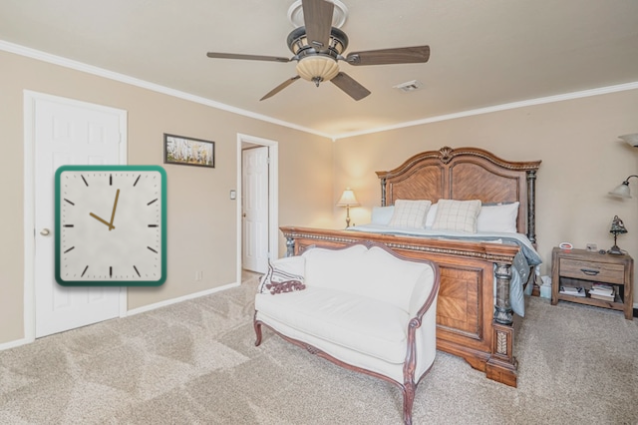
10:02
